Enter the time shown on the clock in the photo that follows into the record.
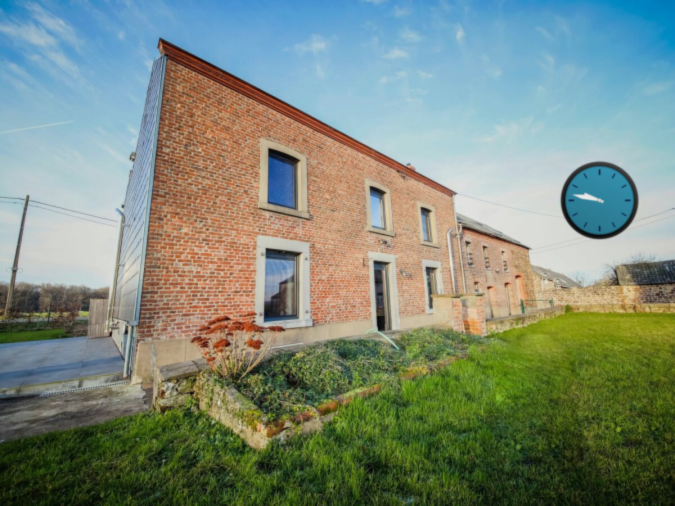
9:47
